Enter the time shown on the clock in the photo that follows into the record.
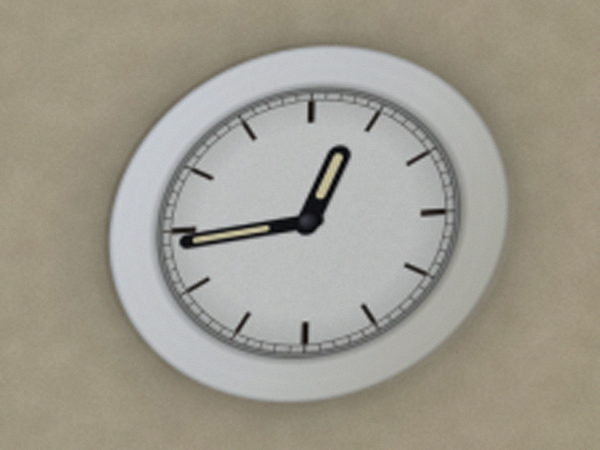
12:44
